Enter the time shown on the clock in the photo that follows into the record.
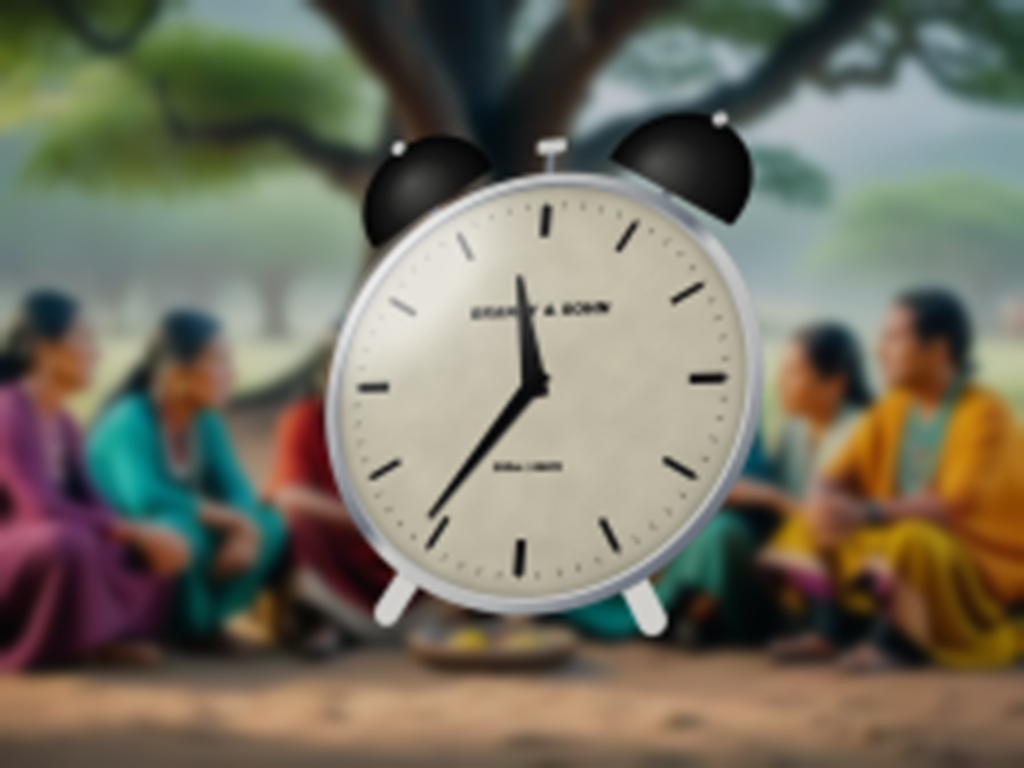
11:36
